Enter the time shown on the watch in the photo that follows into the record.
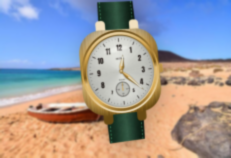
12:22
